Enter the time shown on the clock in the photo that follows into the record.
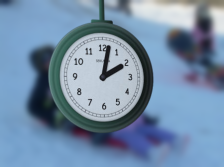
2:02
